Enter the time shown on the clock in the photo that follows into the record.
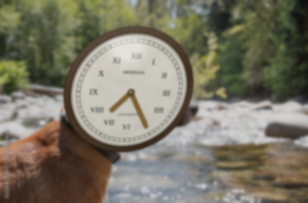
7:25
